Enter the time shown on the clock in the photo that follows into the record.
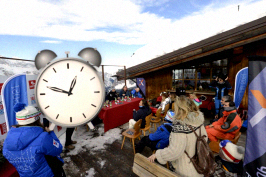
12:48
